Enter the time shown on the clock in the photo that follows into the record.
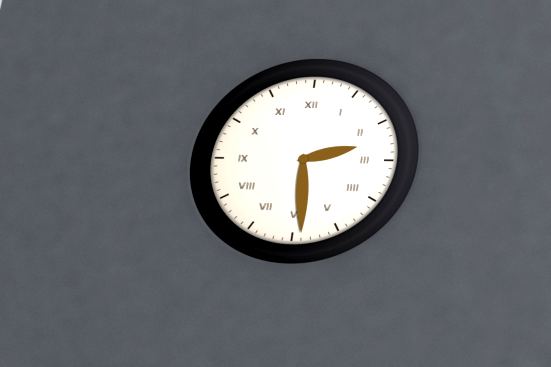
2:29
